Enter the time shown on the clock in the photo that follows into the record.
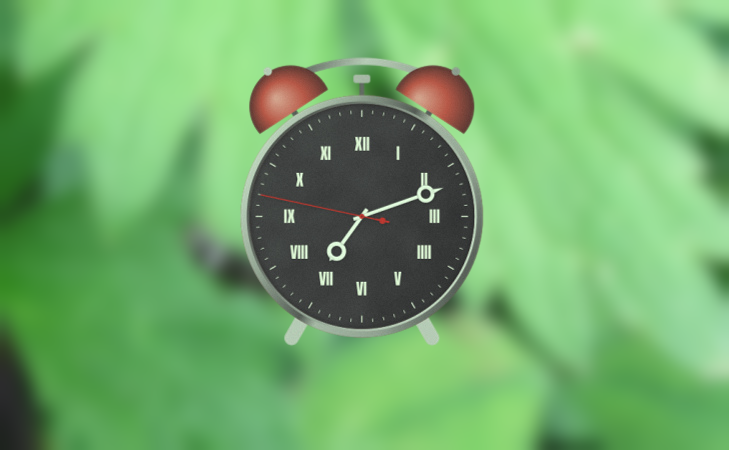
7:11:47
